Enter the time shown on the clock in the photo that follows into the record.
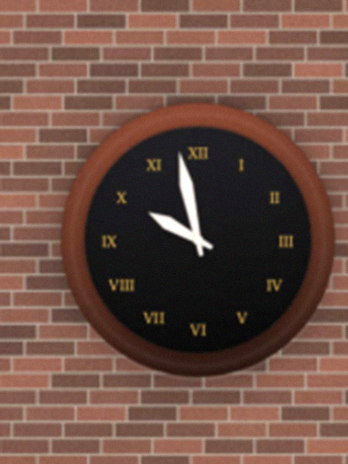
9:58
